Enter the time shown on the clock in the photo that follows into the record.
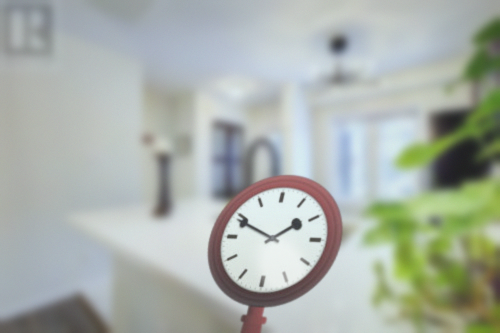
1:49
